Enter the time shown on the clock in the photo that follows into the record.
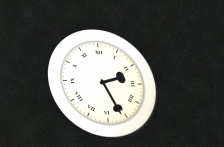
2:26
